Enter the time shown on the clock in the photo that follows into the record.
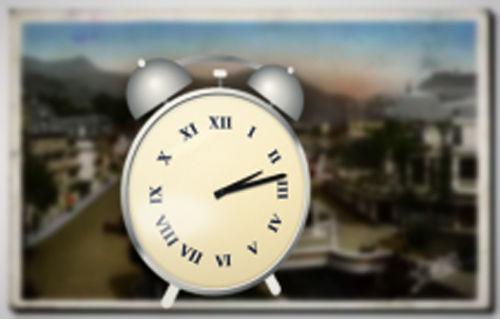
2:13
